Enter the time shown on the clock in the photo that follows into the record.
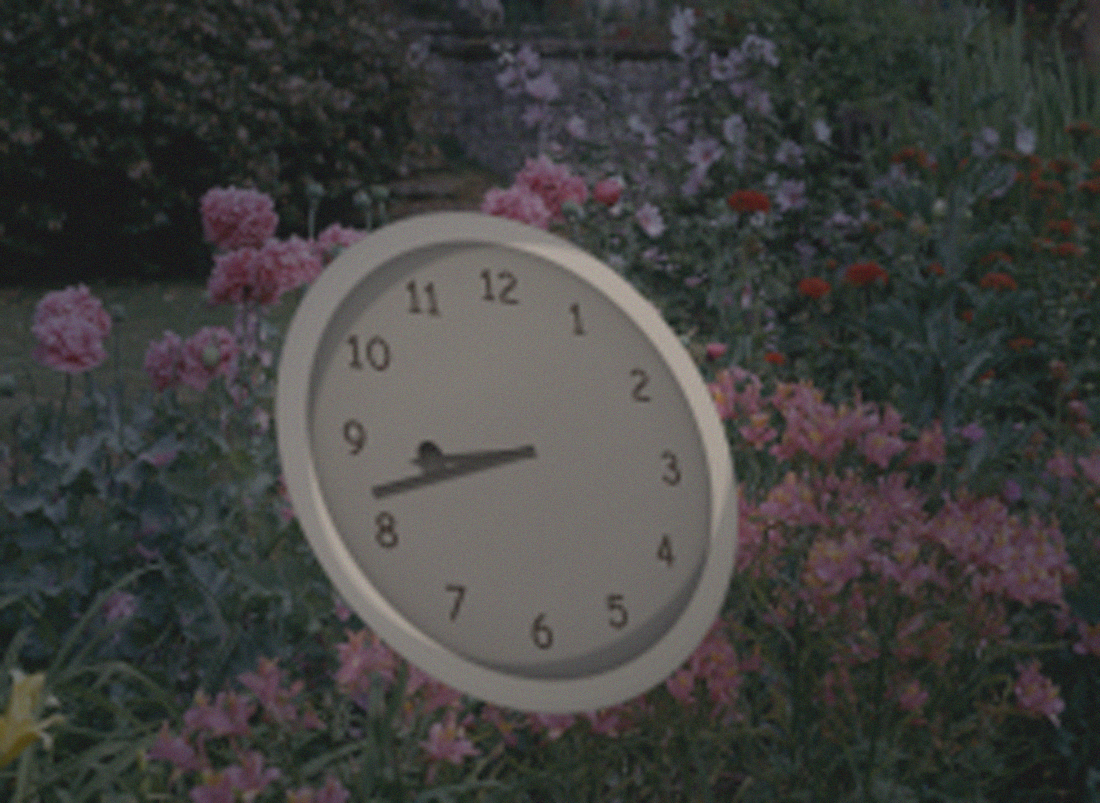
8:42
